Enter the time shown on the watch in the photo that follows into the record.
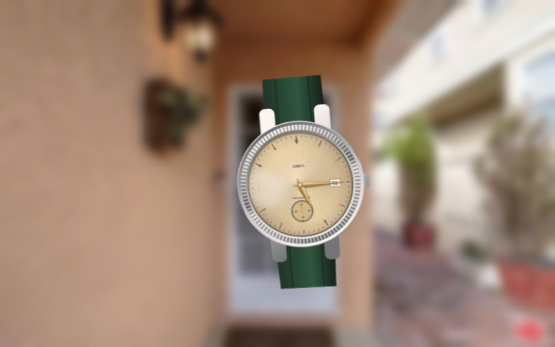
5:15
